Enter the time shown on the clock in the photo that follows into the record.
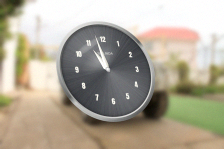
10:58
